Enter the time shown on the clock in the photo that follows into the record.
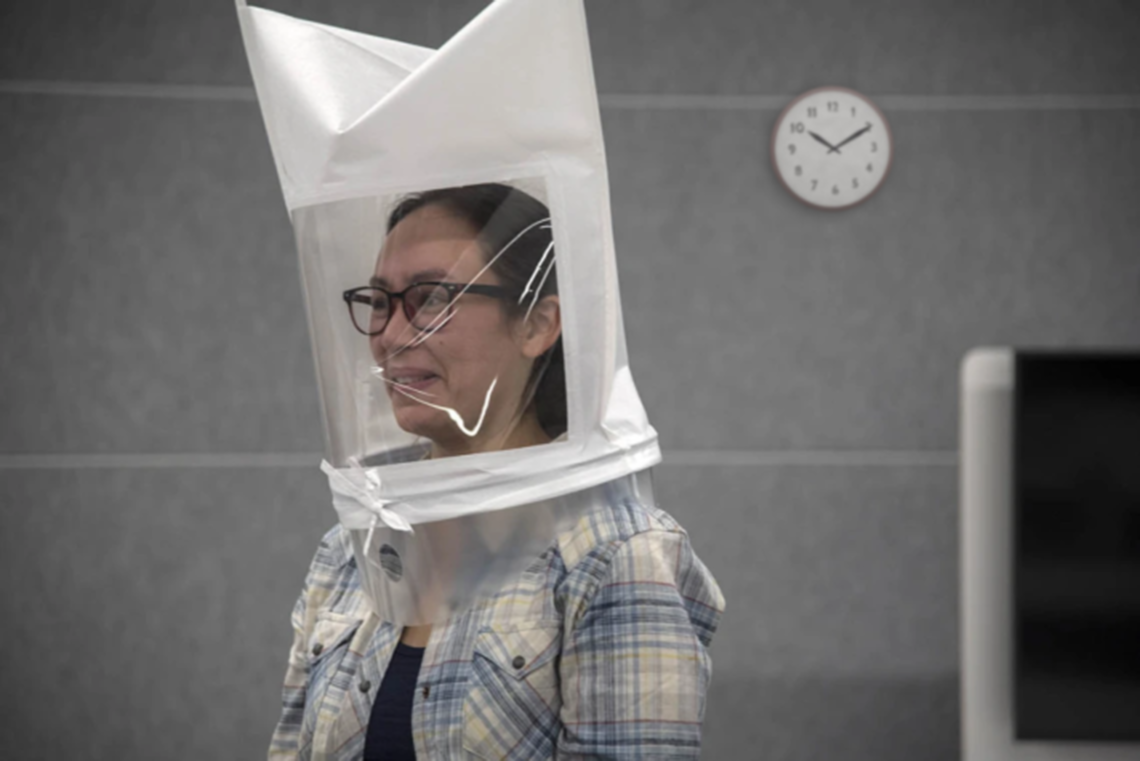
10:10
